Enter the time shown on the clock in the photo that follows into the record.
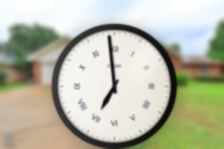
6:59
